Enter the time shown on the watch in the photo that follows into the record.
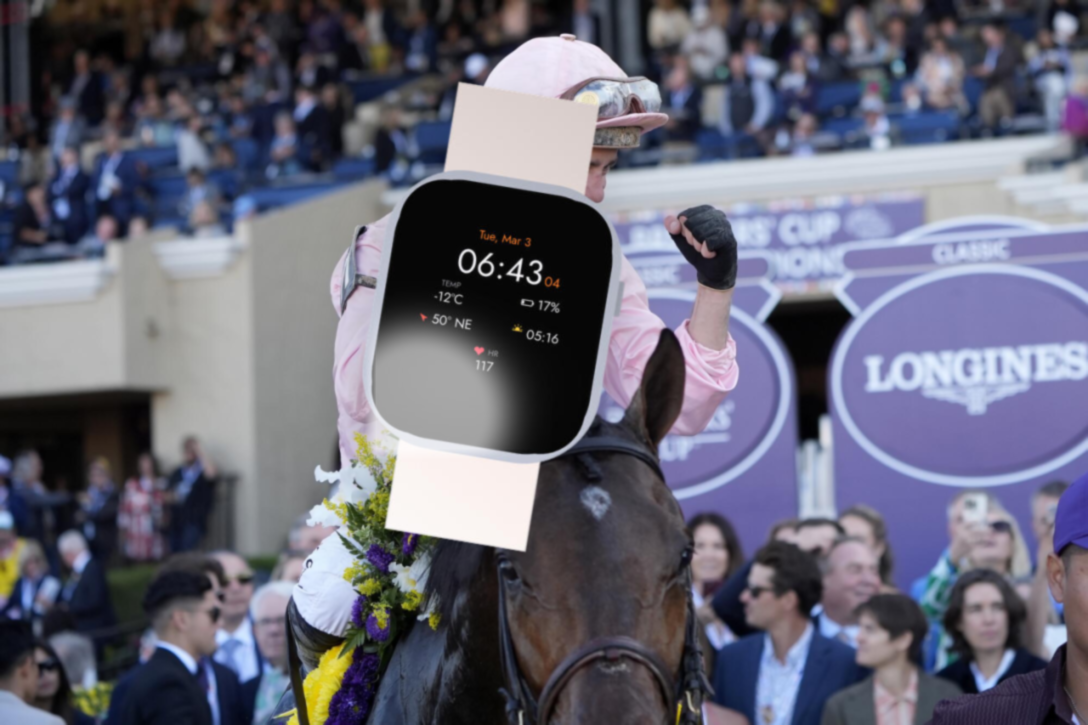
6:43:04
